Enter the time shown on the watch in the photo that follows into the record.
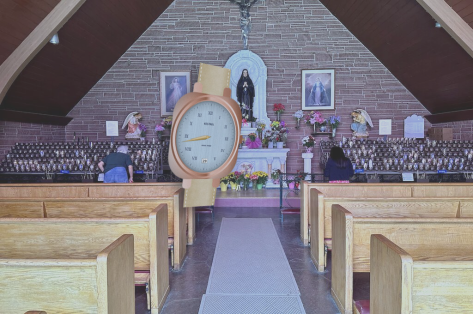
8:43
